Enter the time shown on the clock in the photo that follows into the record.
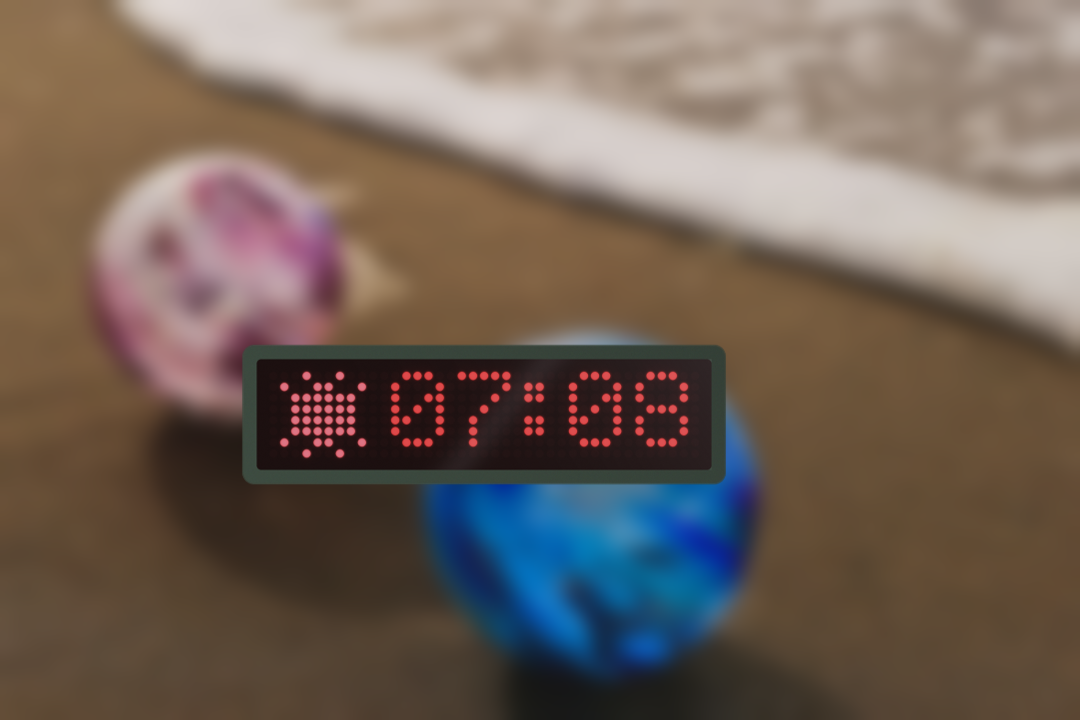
7:08
